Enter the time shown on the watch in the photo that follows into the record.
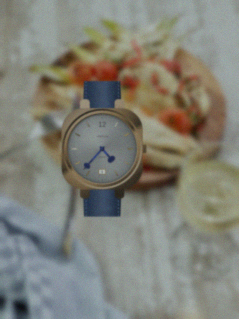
4:37
